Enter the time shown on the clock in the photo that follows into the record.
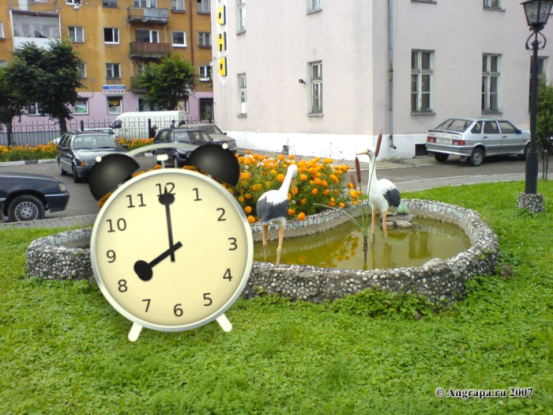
8:00
